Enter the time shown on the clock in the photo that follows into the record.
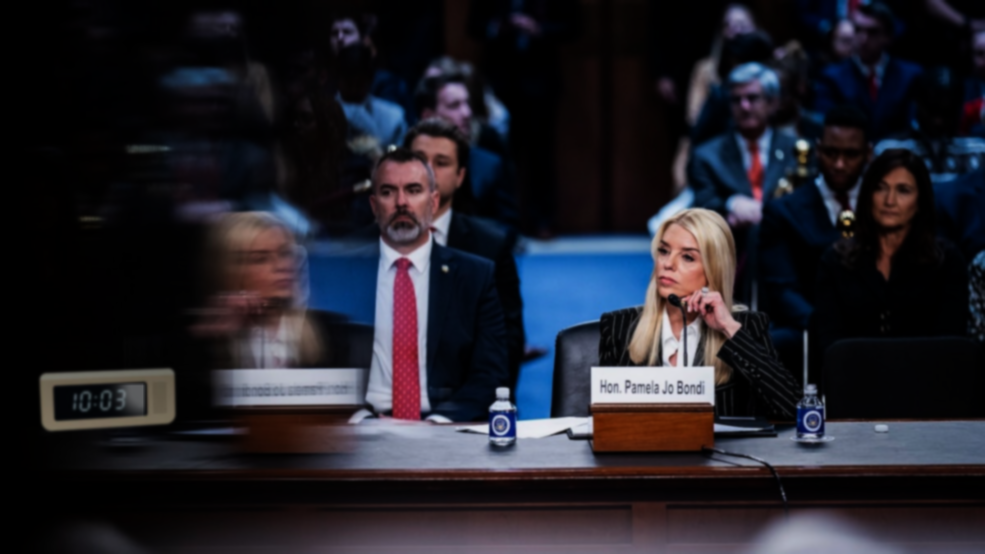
10:03
